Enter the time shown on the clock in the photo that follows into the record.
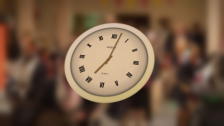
7:02
